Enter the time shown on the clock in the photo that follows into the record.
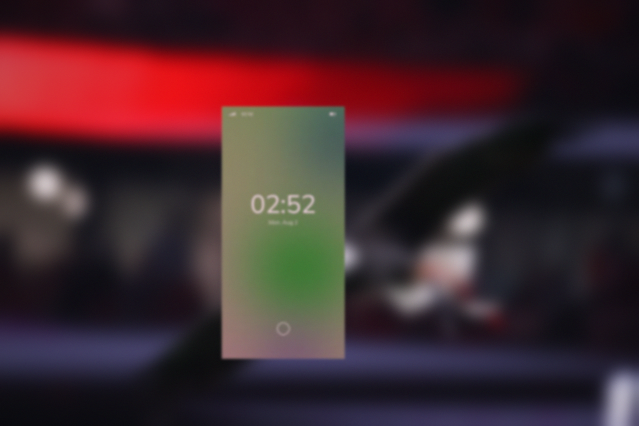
2:52
